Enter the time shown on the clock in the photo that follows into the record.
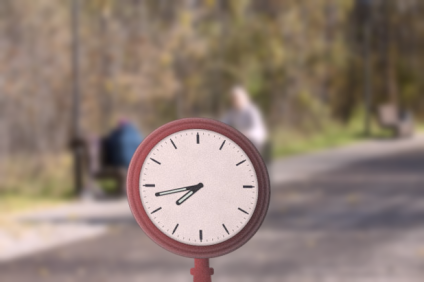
7:43
